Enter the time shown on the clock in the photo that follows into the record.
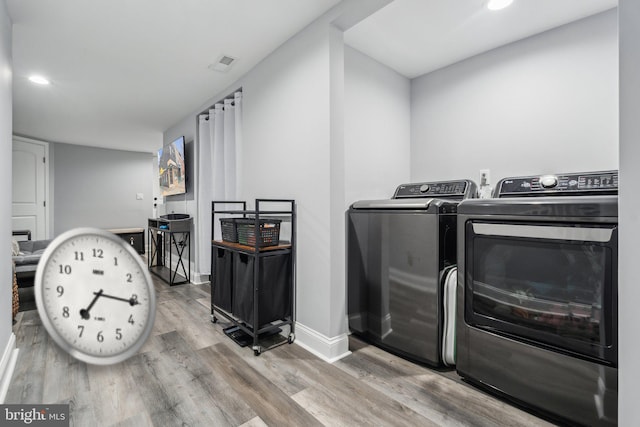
7:16
